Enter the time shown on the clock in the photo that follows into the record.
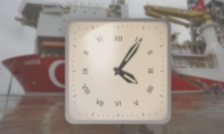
4:06
